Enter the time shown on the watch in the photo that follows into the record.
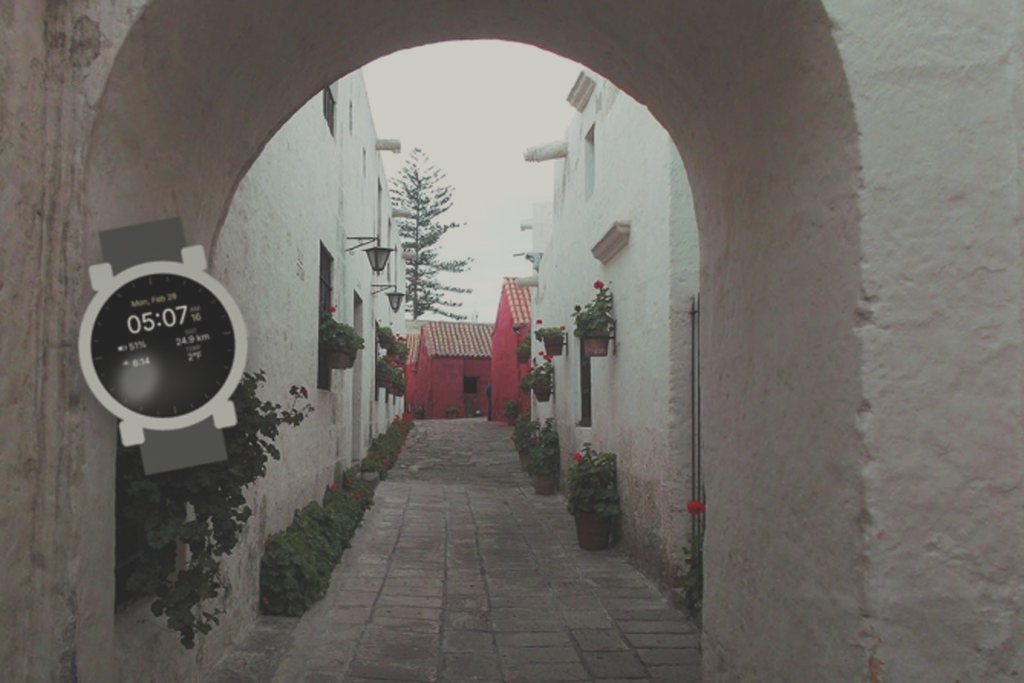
5:07
